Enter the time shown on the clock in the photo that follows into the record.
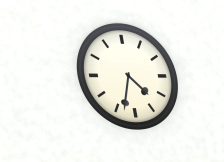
4:33
